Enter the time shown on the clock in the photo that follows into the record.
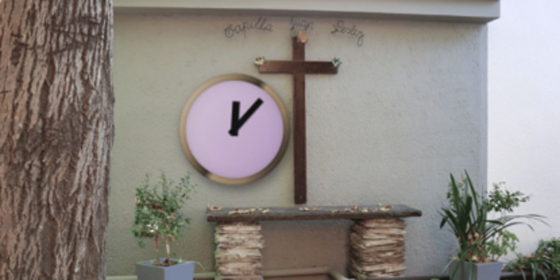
12:07
